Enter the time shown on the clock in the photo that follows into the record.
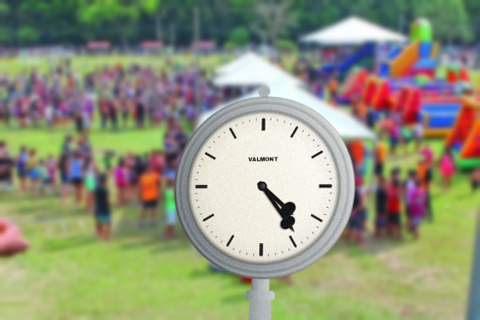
4:24
